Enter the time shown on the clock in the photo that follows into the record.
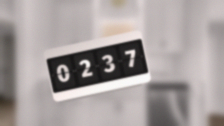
2:37
